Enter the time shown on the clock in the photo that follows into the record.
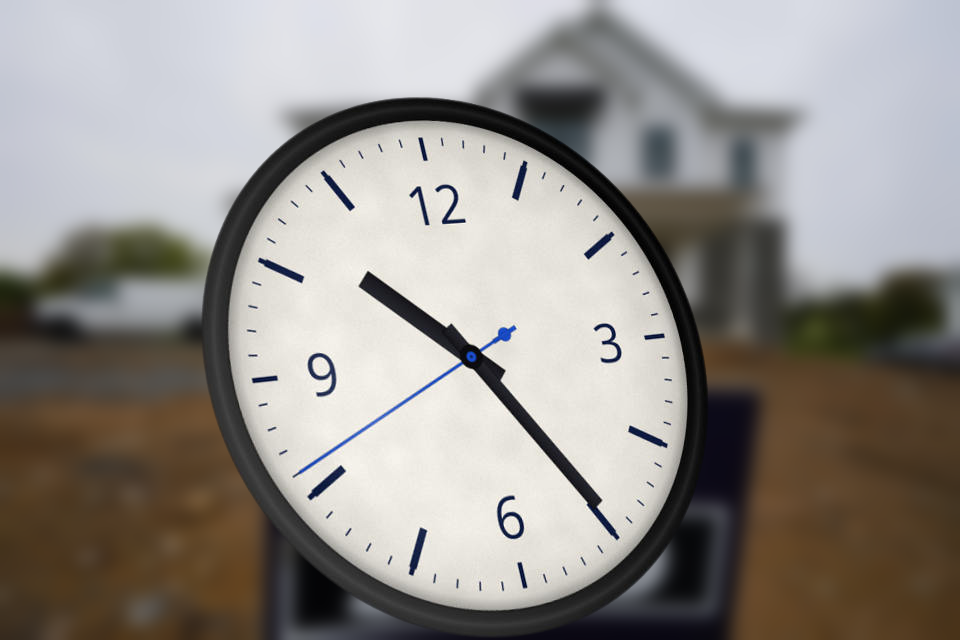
10:24:41
